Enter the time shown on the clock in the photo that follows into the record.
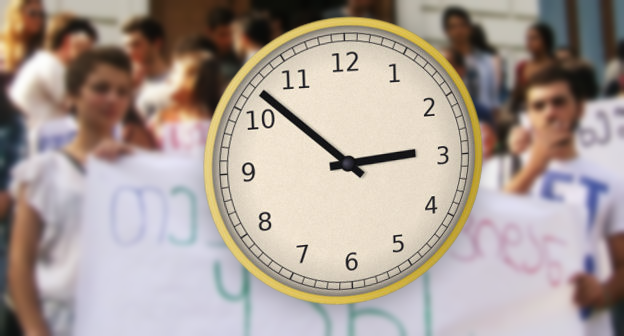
2:52
